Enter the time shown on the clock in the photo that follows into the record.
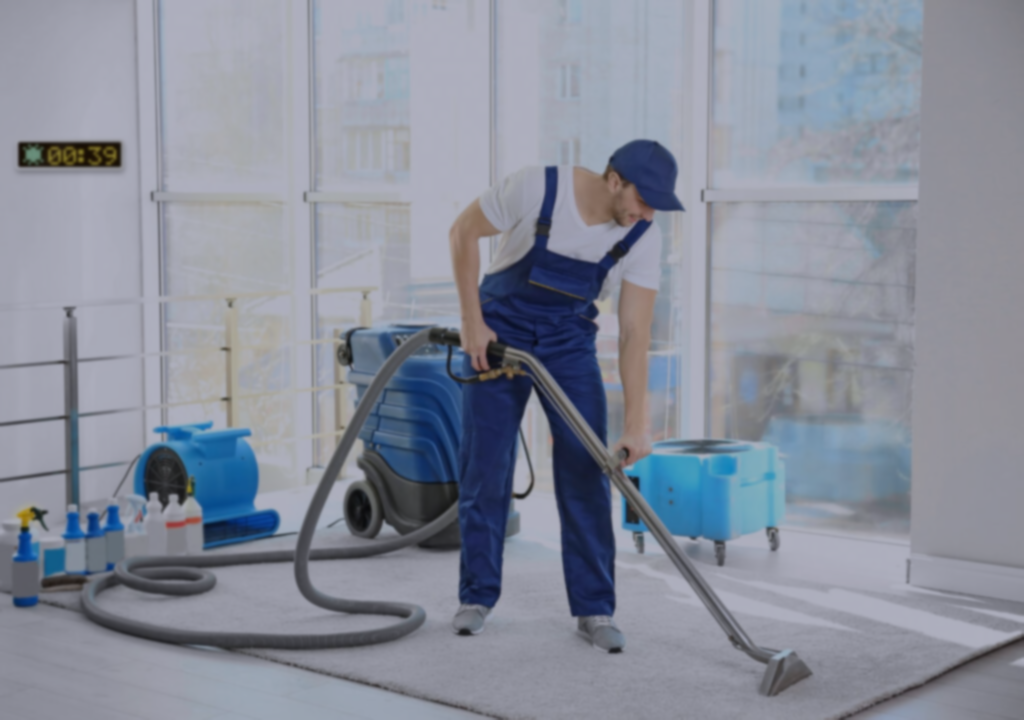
0:39
